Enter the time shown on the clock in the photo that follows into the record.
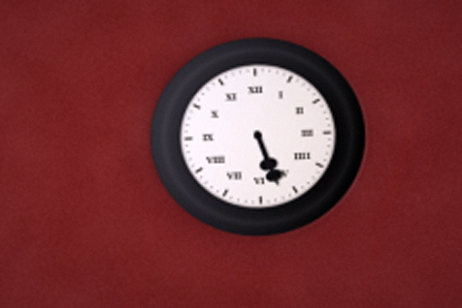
5:27
